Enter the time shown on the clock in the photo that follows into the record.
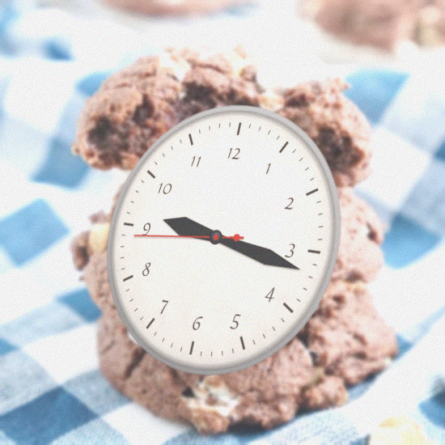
9:16:44
